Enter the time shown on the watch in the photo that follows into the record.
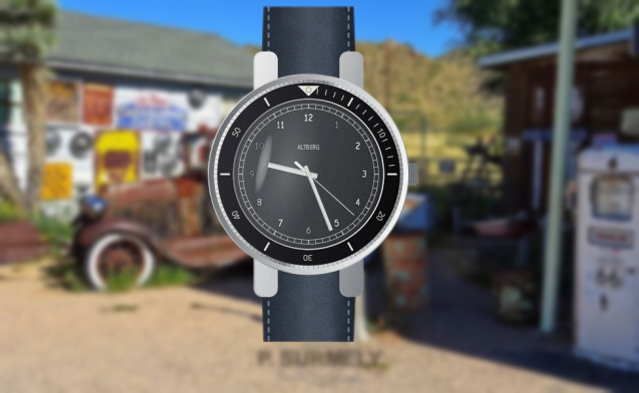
9:26:22
